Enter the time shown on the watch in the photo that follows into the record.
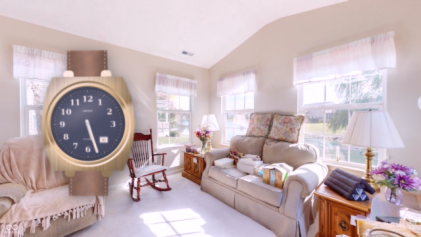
5:27
